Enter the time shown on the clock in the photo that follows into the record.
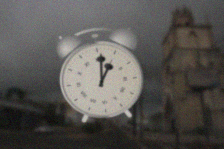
1:01
